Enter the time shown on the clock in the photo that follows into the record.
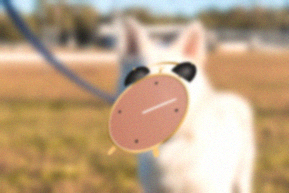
2:11
